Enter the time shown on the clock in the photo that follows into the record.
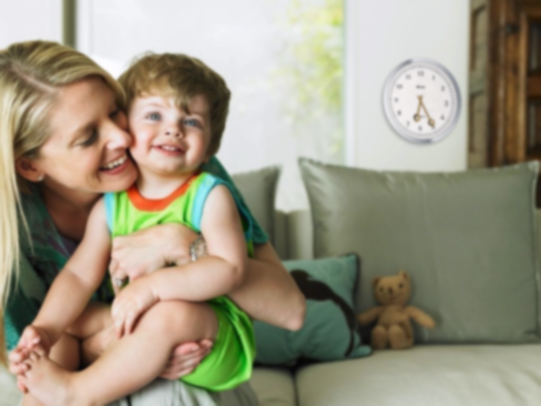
6:25
